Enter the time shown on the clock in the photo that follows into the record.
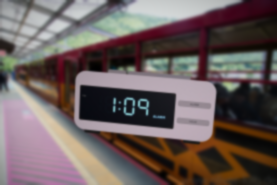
1:09
